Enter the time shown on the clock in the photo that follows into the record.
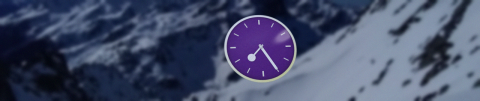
7:25
